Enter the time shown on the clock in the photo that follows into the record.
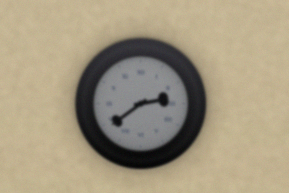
2:39
